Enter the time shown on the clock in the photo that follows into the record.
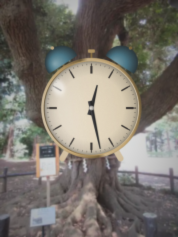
12:28
